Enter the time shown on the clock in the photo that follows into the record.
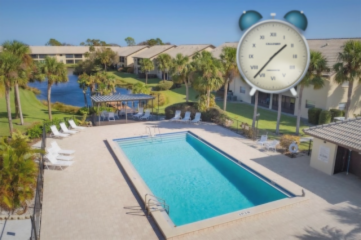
1:37
